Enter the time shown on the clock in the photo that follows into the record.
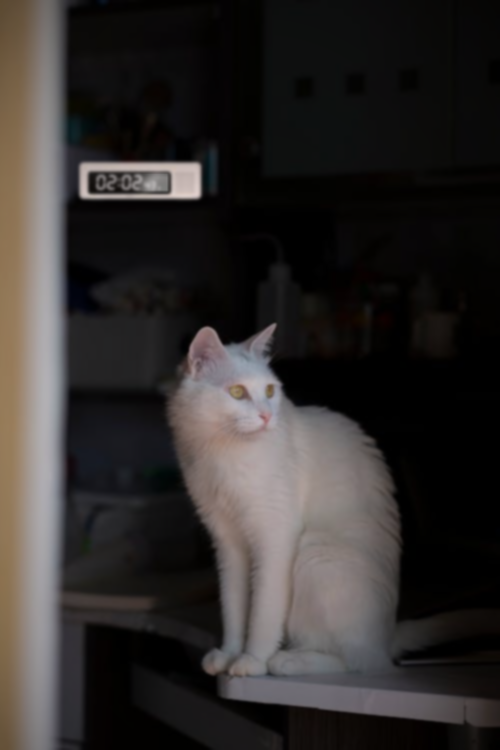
2:02
